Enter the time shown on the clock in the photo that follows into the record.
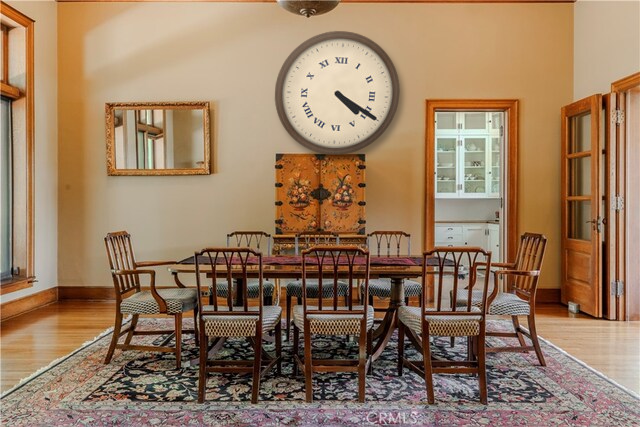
4:20
